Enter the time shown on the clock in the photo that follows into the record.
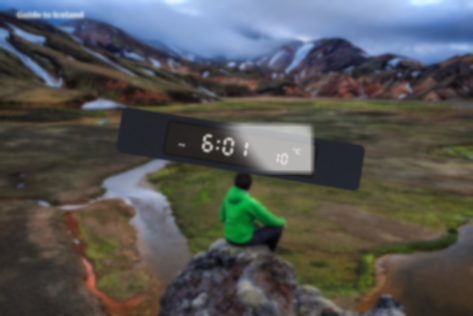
6:01
